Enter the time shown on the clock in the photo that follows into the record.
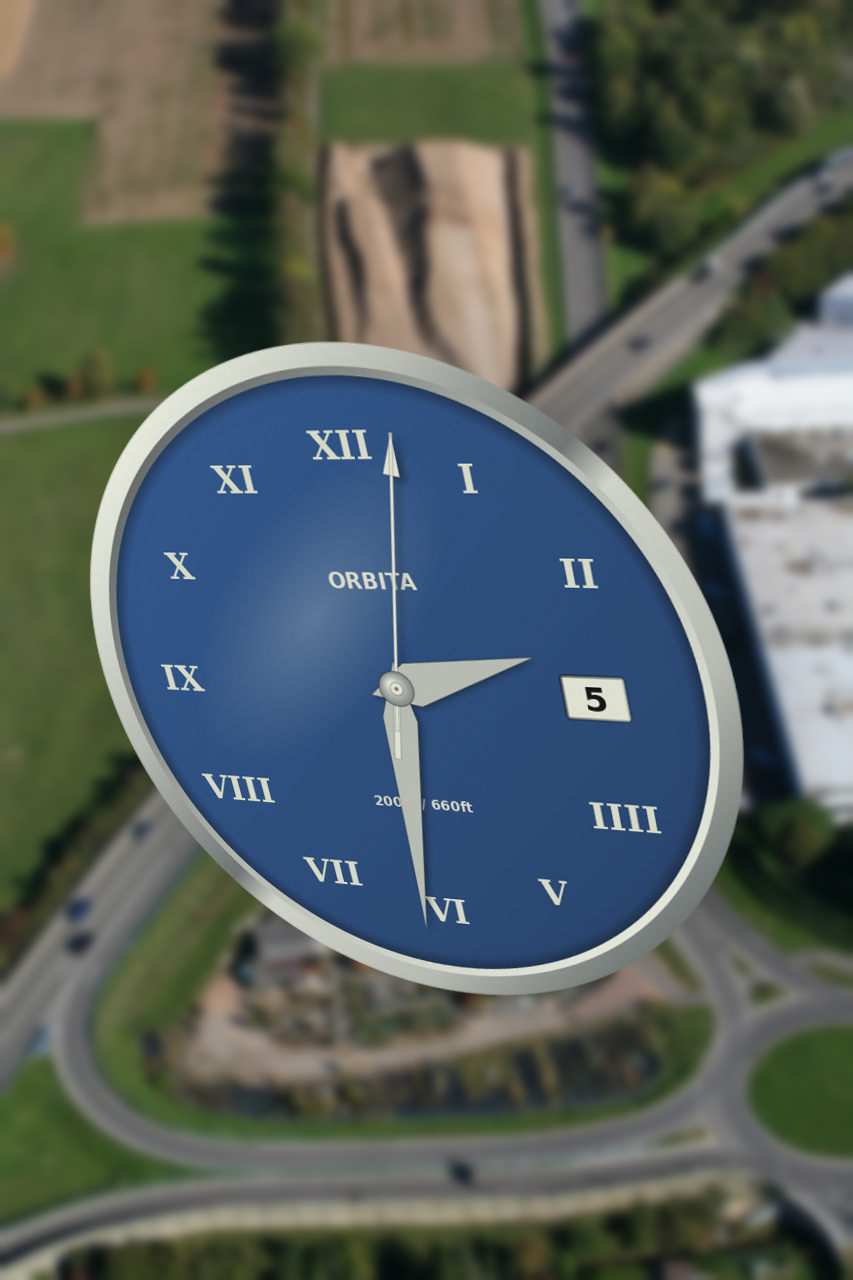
2:31:02
